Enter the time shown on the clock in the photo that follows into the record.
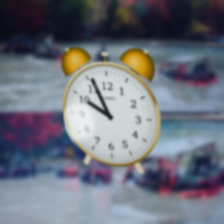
9:56
